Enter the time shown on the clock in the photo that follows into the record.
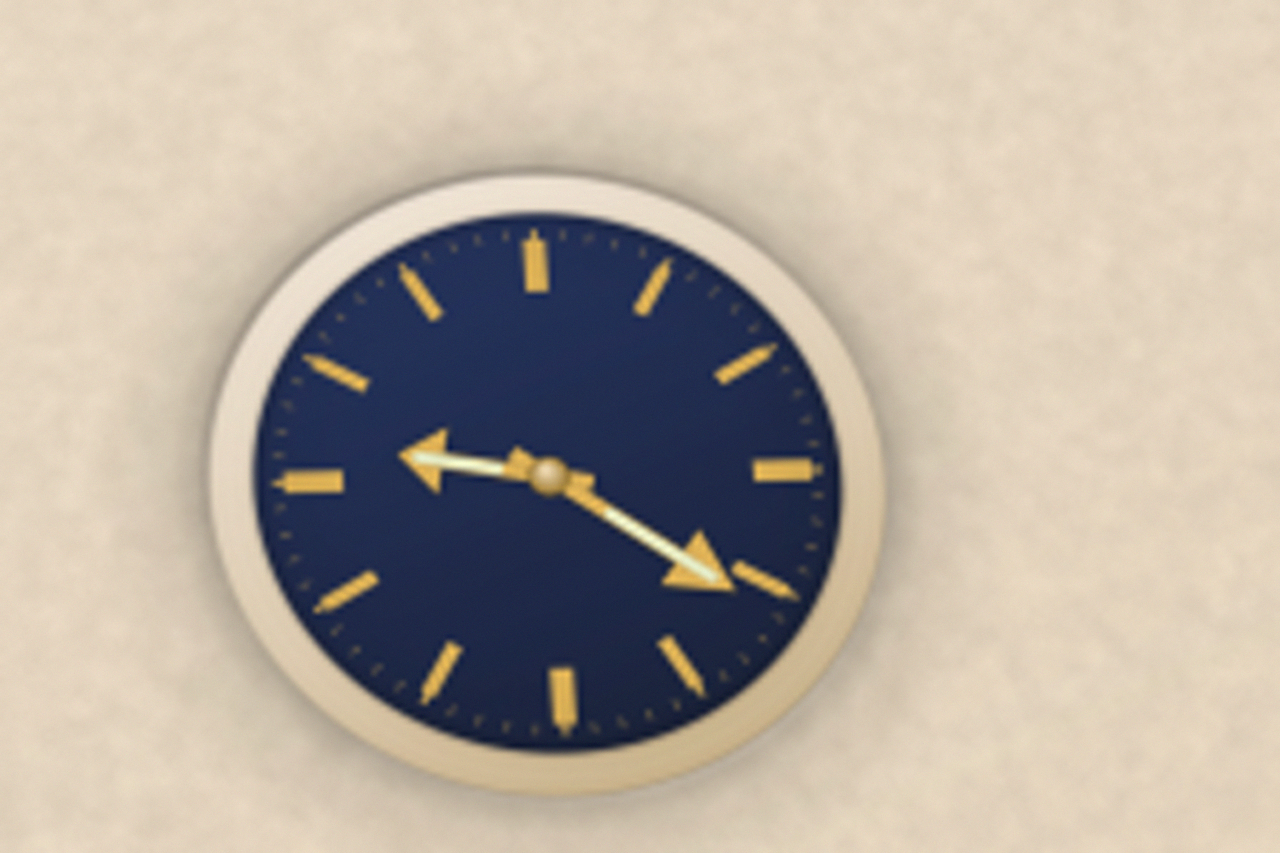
9:21
